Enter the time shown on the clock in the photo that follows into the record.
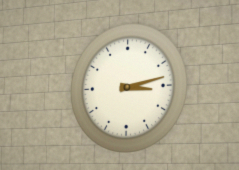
3:13
